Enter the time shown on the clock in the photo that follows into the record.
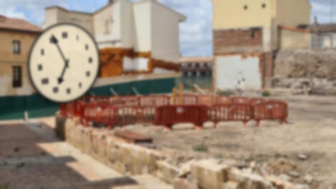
6:56
